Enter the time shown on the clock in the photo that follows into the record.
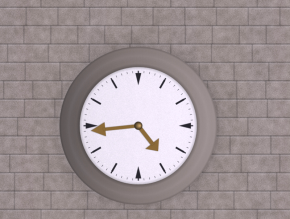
4:44
